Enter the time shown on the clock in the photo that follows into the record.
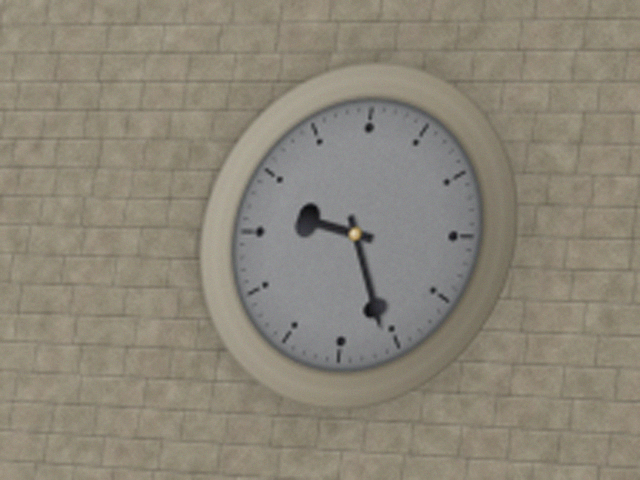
9:26
